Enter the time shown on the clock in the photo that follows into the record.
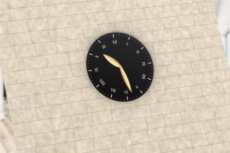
10:28
